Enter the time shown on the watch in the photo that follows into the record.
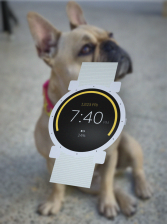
7:40
